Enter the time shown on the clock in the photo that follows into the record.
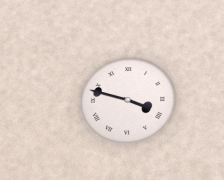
3:48
